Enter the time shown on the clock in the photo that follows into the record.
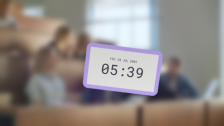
5:39
